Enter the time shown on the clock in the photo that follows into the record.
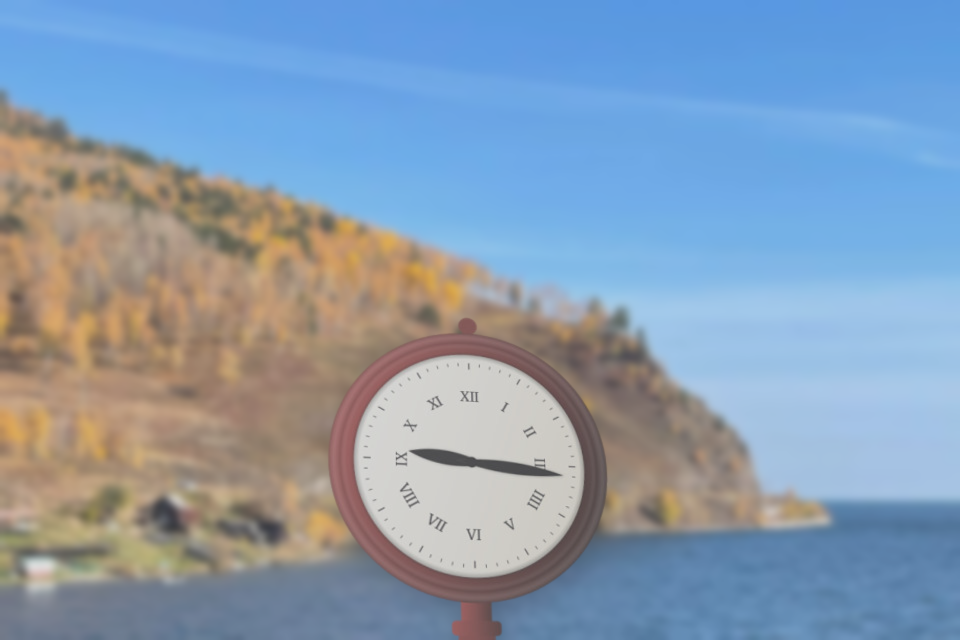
9:16
